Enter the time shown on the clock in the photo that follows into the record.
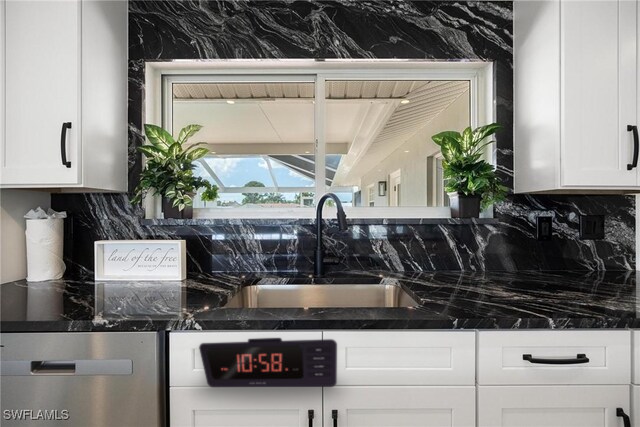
10:58
